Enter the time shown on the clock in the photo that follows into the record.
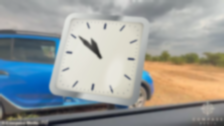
10:51
